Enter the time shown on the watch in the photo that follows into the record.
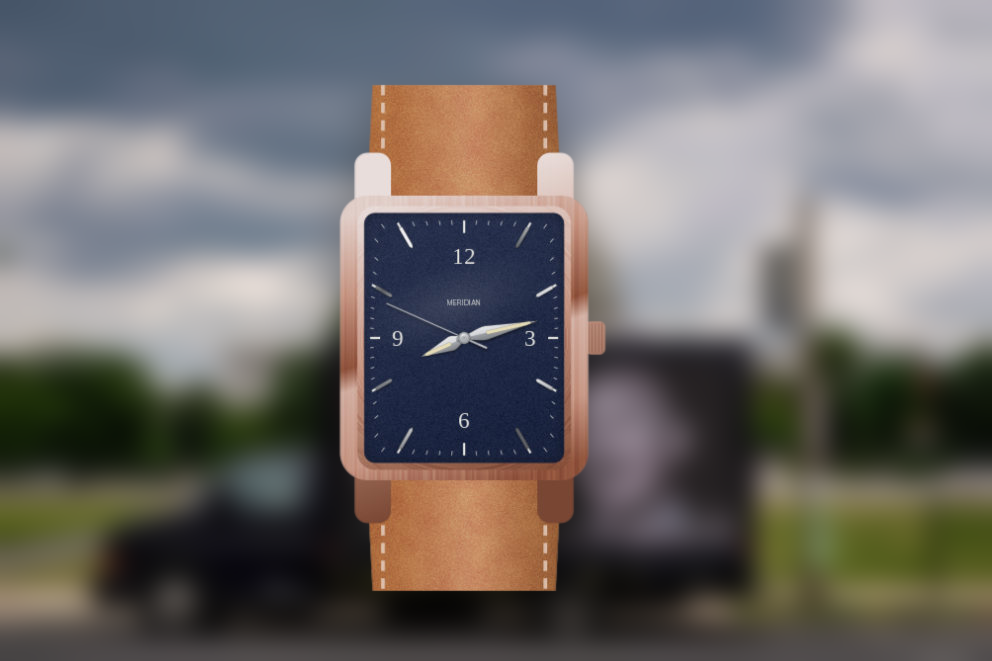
8:12:49
